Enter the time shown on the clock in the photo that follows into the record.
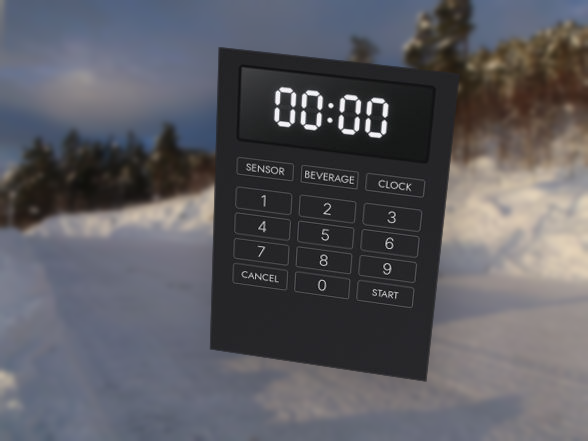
0:00
